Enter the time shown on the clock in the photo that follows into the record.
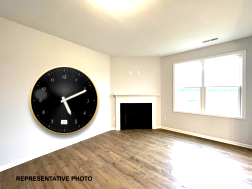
5:11
